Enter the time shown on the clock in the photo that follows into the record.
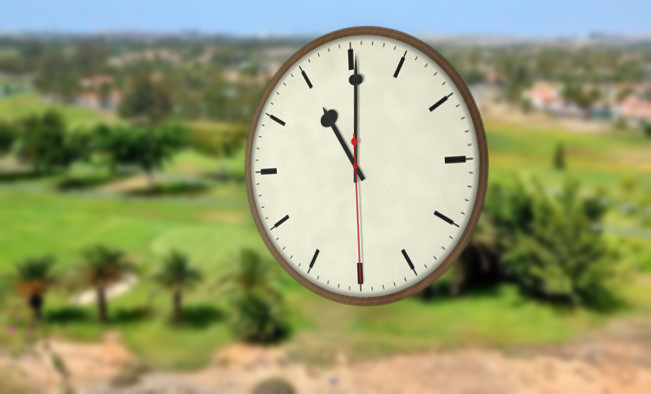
11:00:30
